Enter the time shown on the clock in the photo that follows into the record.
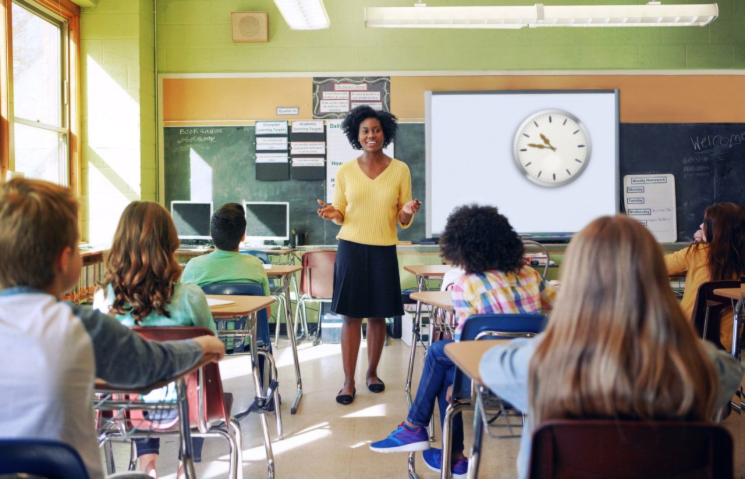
10:47
